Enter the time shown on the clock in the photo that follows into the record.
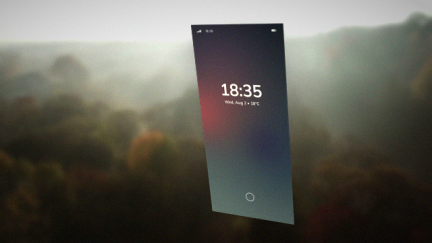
18:35
